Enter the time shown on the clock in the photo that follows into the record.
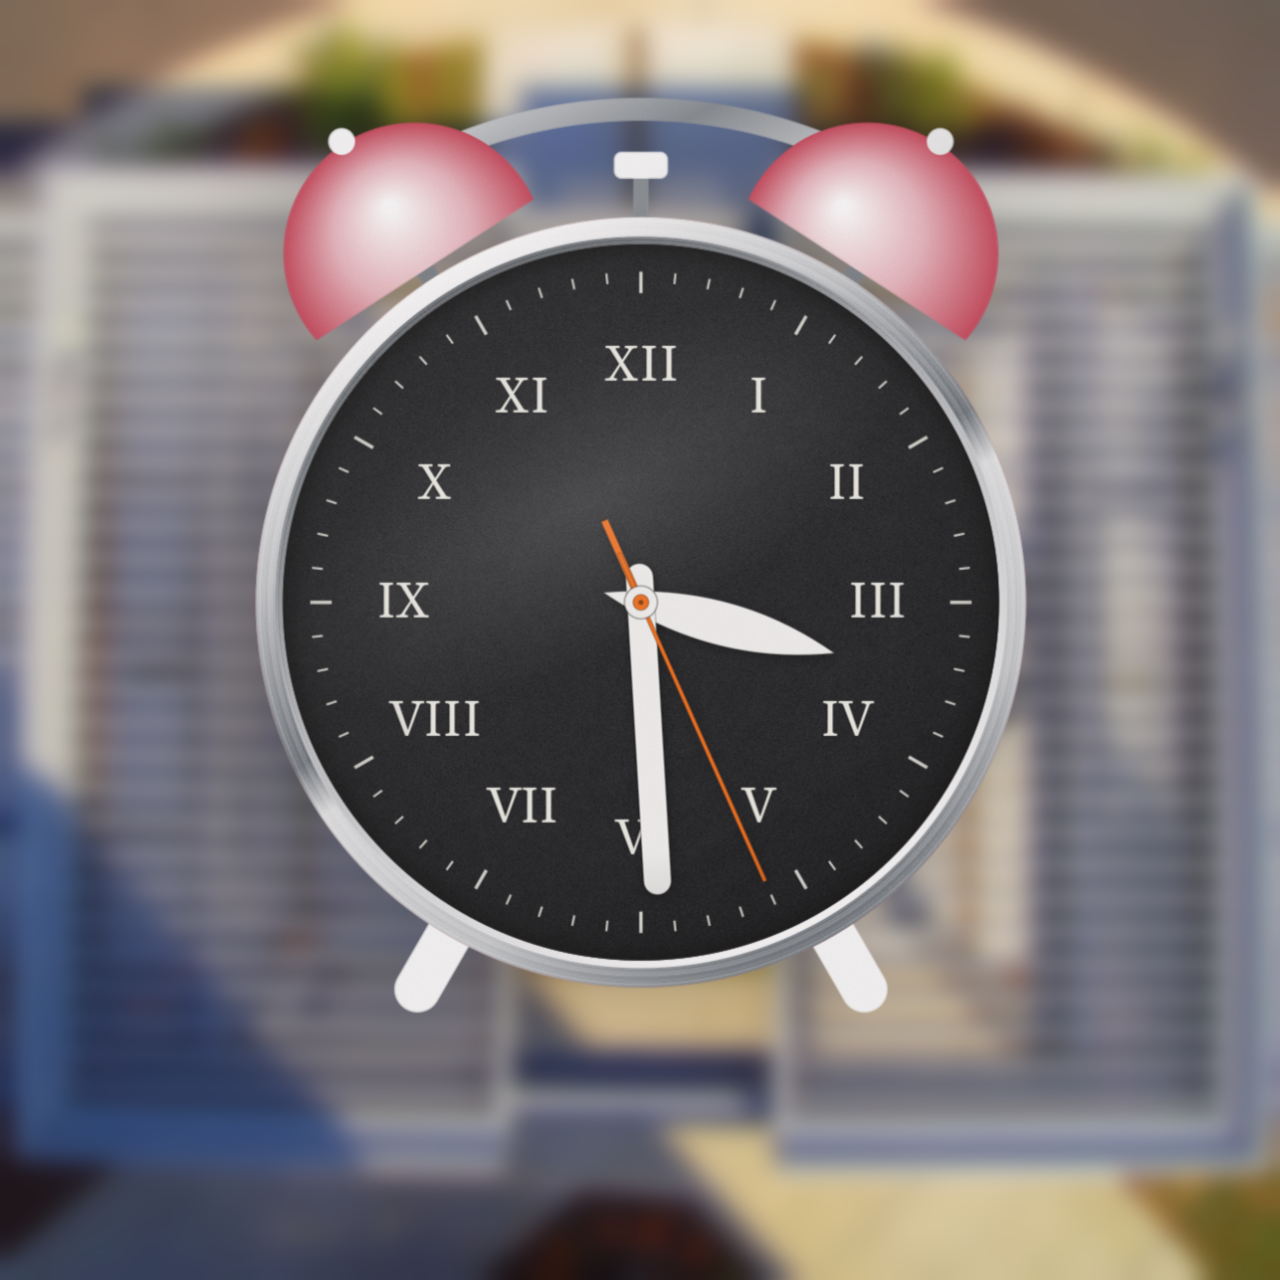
3:29:26
